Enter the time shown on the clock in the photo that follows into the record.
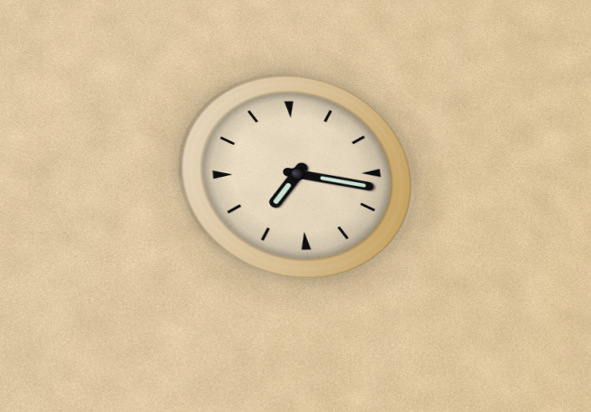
7:17
